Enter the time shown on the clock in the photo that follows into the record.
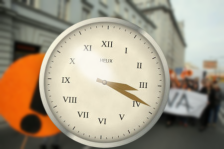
3:19
